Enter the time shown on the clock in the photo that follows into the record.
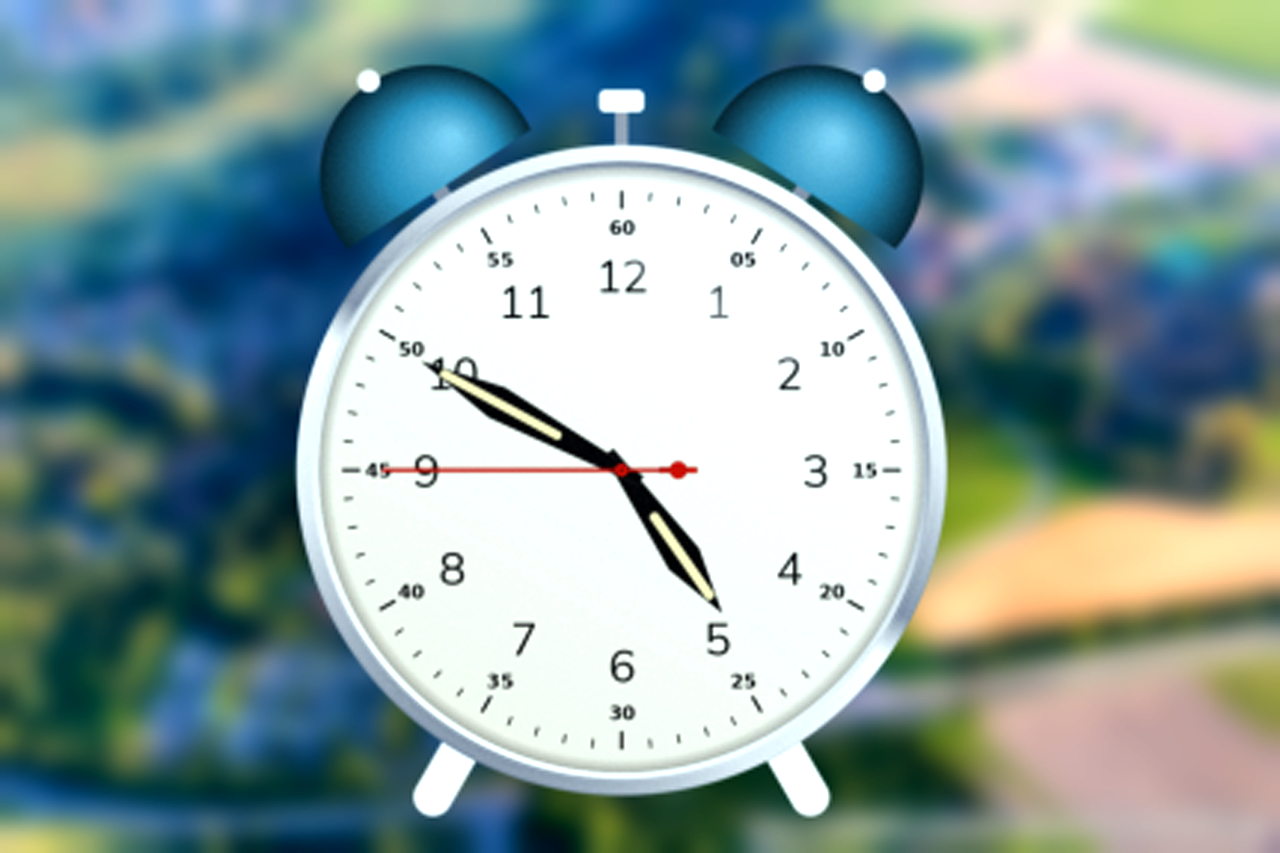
4:49:45
